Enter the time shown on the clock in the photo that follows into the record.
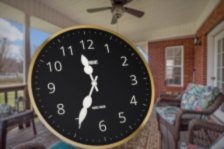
11:35
